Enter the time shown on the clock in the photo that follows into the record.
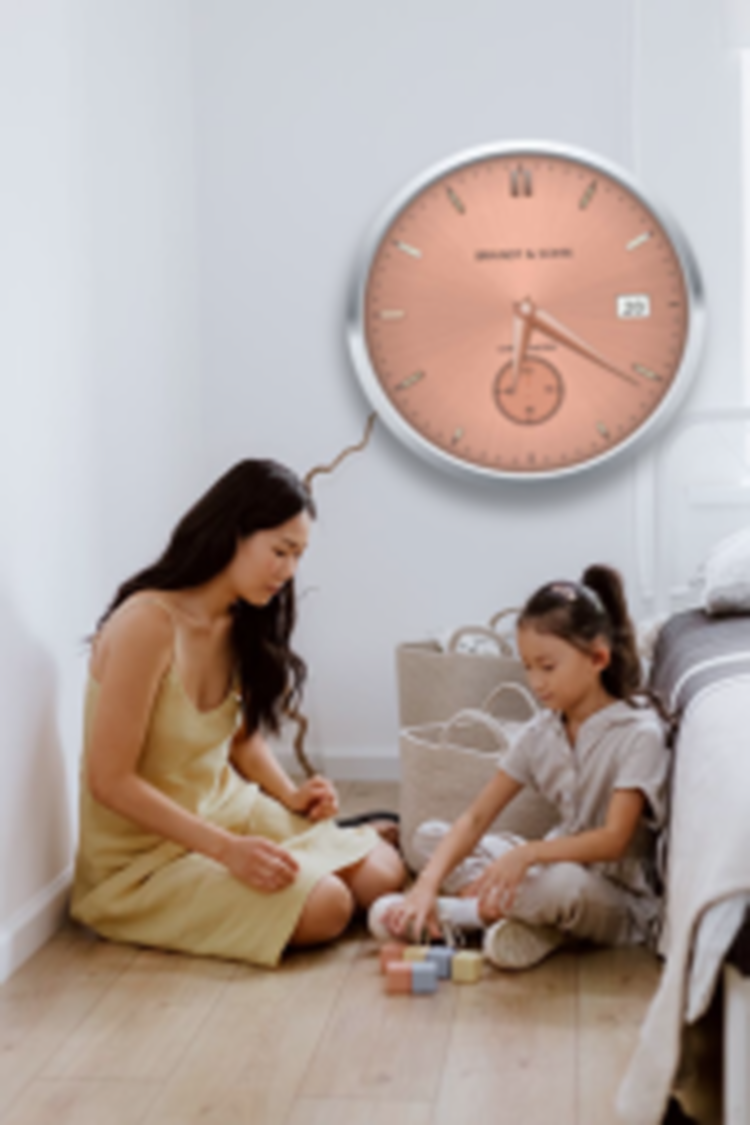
6:21
